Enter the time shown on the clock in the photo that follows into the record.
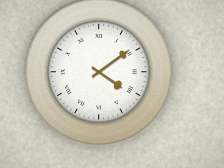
4:09
